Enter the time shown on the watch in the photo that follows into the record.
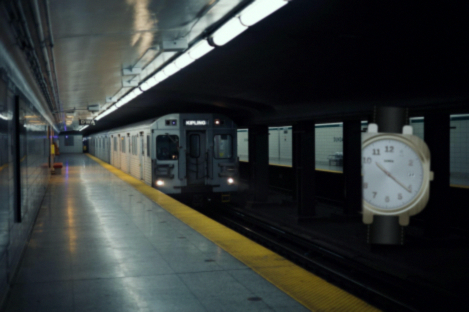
10:21
